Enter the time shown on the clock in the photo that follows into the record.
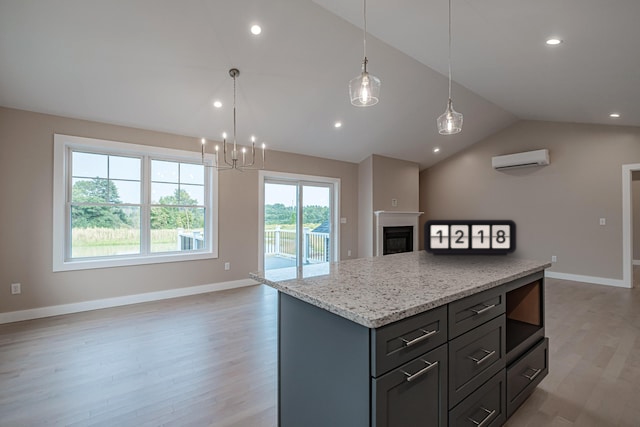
12:18
